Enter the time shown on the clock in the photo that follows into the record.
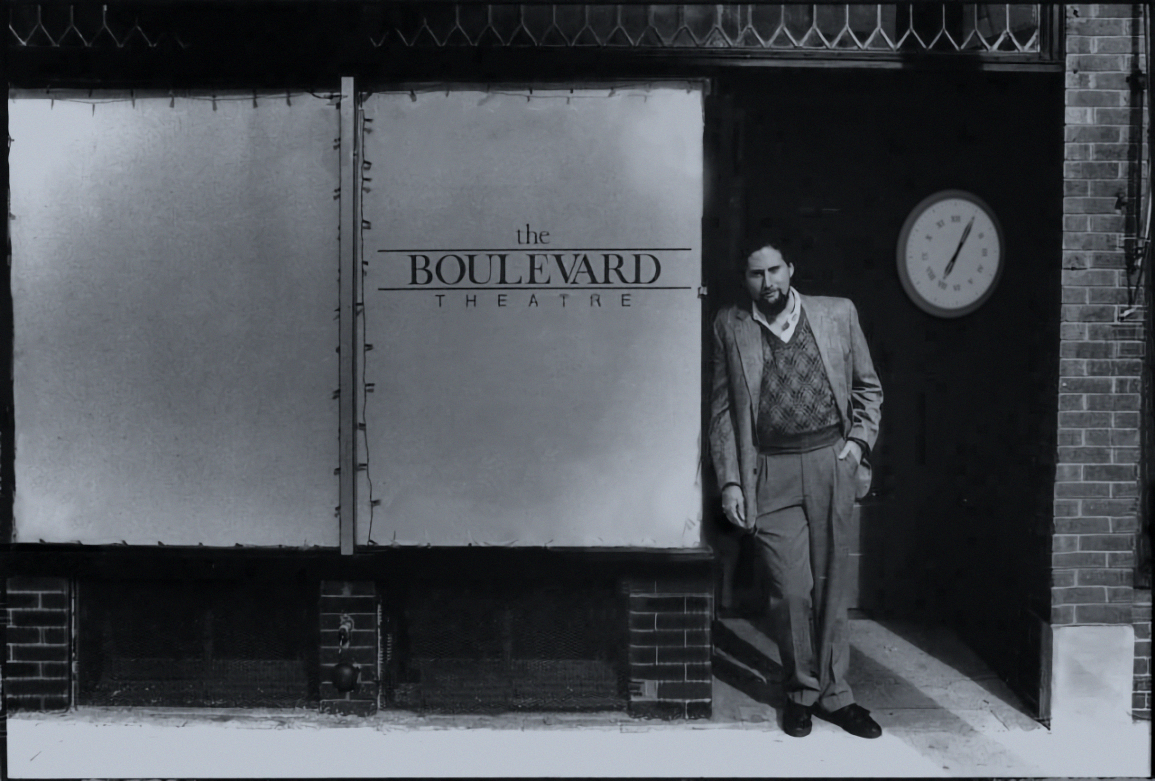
7:05
